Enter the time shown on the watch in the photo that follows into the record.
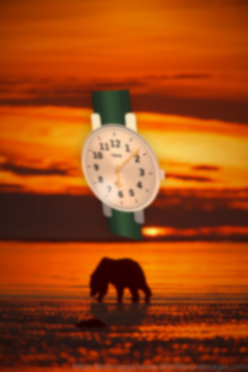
6:08
